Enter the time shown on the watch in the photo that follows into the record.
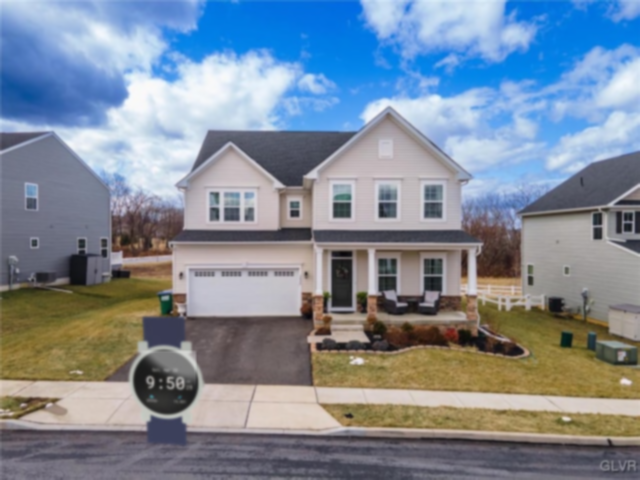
9:50
